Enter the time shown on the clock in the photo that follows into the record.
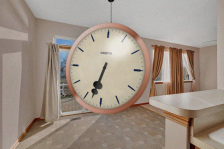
6:33
